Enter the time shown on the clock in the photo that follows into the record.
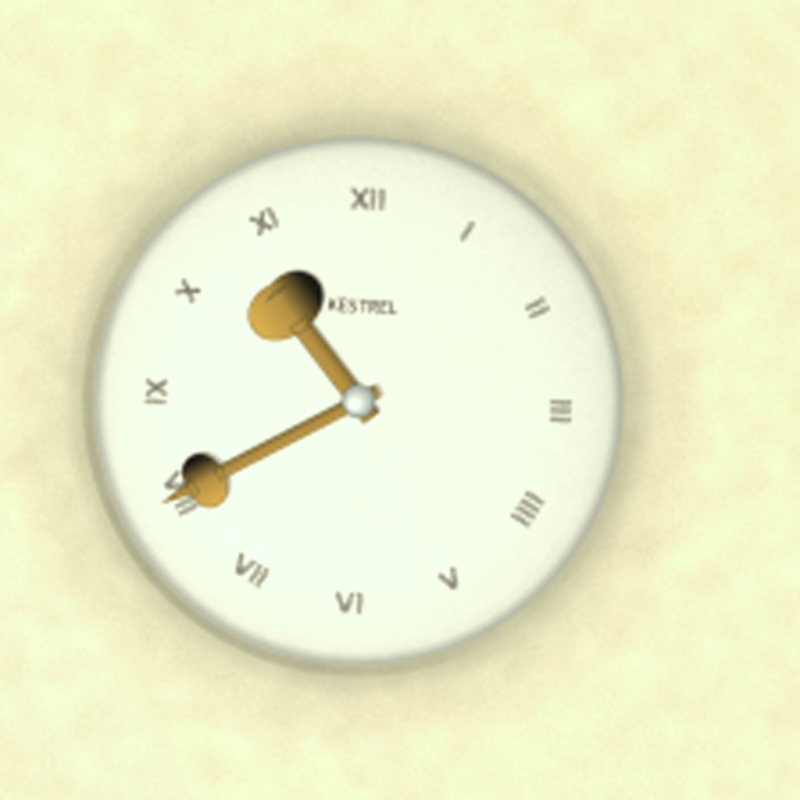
10:40
